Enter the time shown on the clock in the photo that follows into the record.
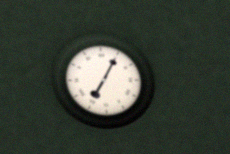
7:05
